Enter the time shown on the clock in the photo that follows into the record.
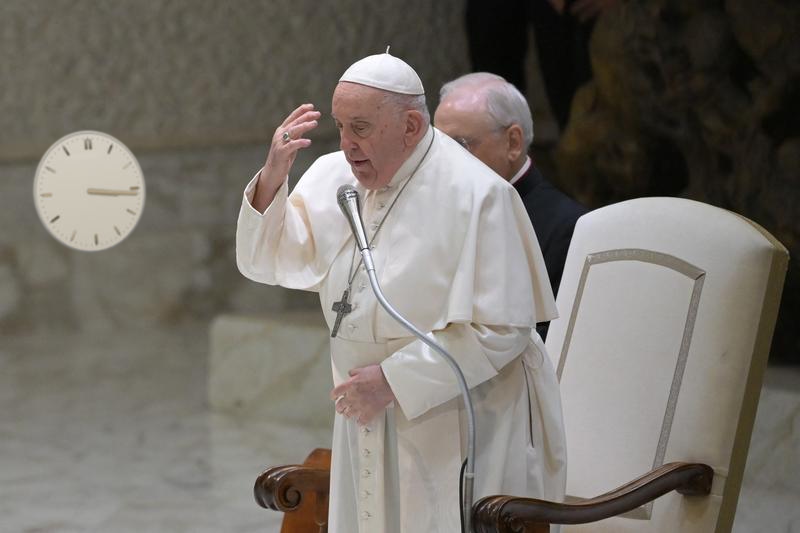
3:16
